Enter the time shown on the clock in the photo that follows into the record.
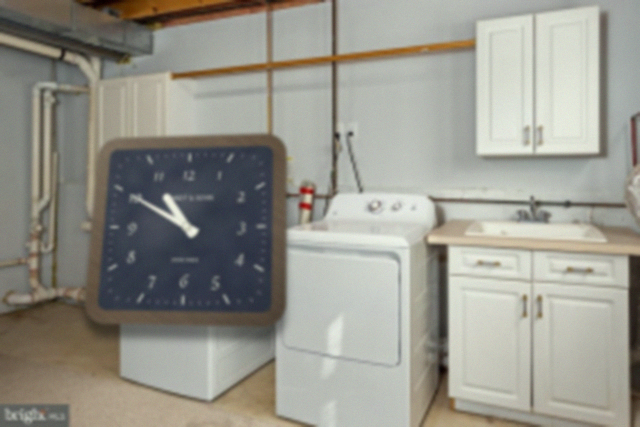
10:50
